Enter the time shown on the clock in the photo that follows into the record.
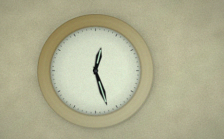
12:27
